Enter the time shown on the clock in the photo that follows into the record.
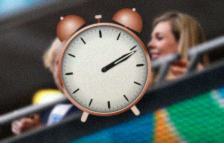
2:11
